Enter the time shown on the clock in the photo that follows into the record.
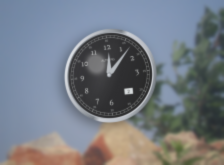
12:07
